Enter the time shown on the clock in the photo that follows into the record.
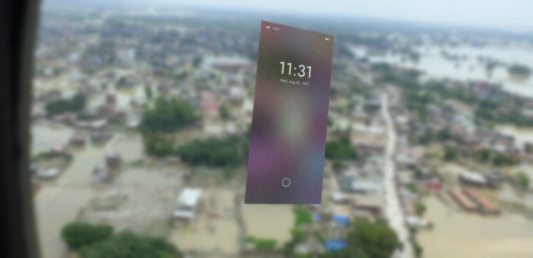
11:31
